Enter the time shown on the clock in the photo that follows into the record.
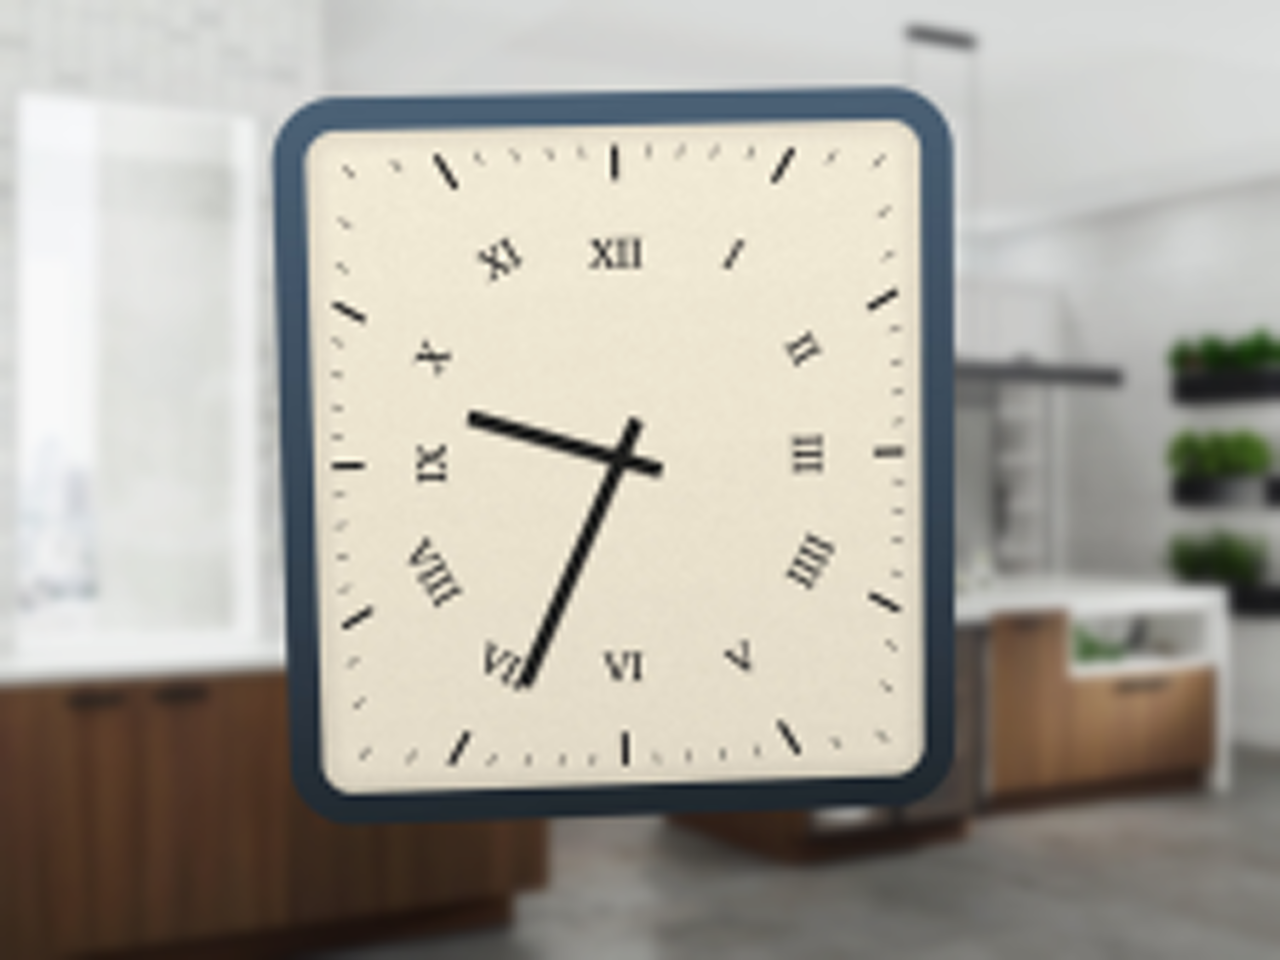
9:34
